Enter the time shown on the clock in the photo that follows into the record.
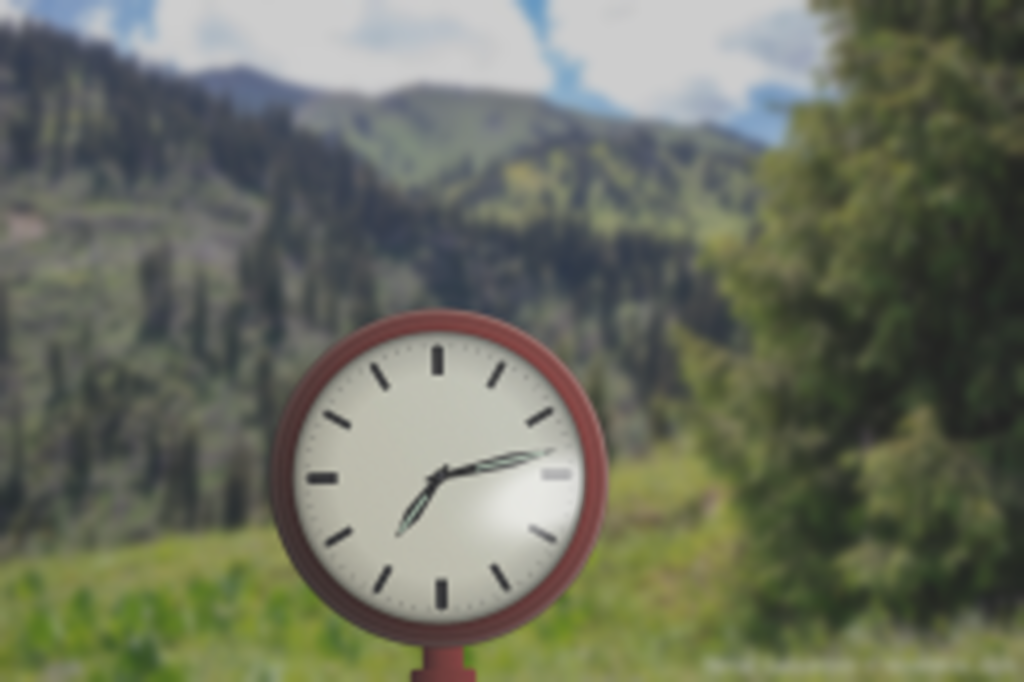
7:13
